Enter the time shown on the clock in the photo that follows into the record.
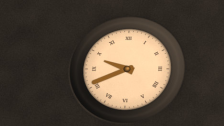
9:41
